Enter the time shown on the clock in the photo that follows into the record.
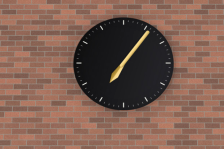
7:06
